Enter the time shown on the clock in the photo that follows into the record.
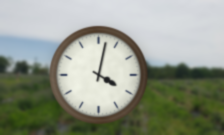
4:02
